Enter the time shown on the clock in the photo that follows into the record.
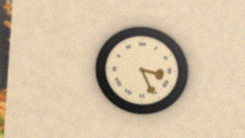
3:26
